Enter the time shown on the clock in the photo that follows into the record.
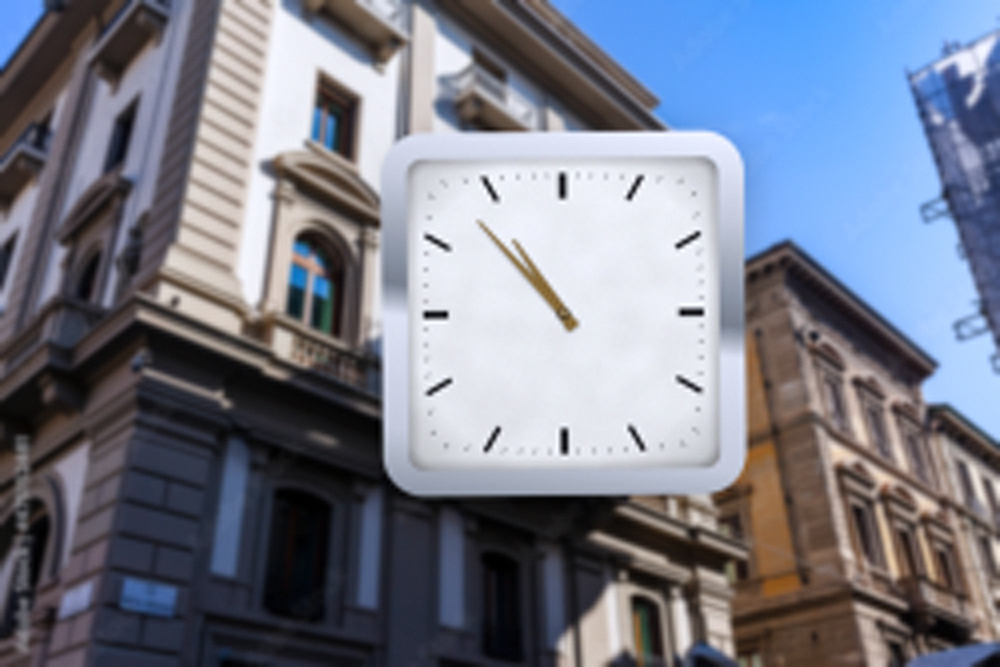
10:53
